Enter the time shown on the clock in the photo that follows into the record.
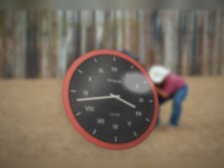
3:43
